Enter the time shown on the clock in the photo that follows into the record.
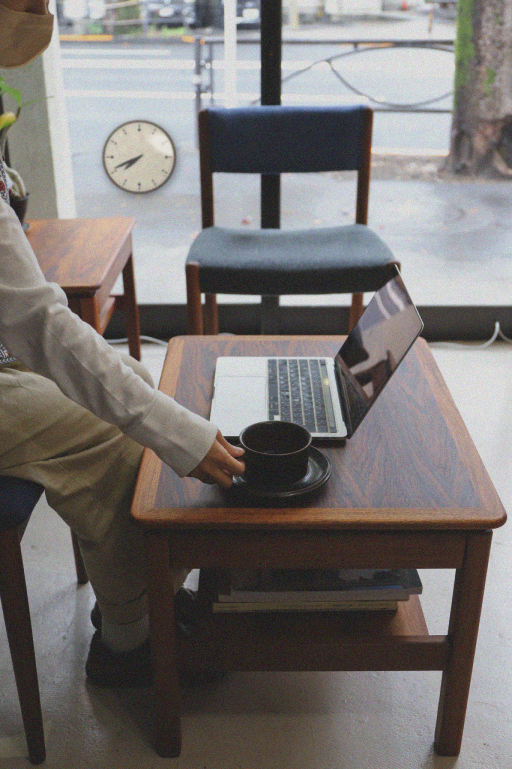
7:41
